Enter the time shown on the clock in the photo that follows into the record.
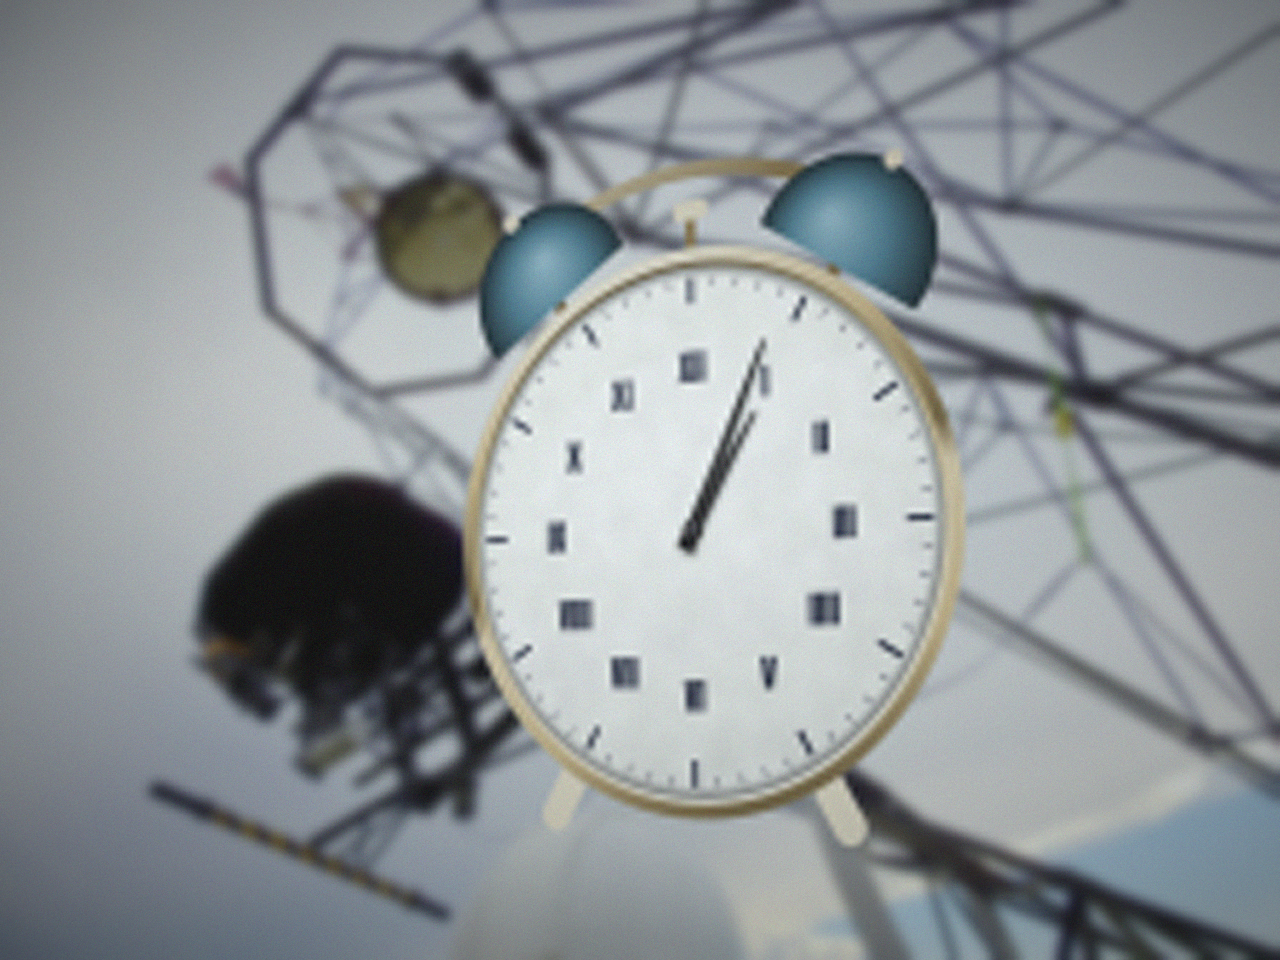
1:04
